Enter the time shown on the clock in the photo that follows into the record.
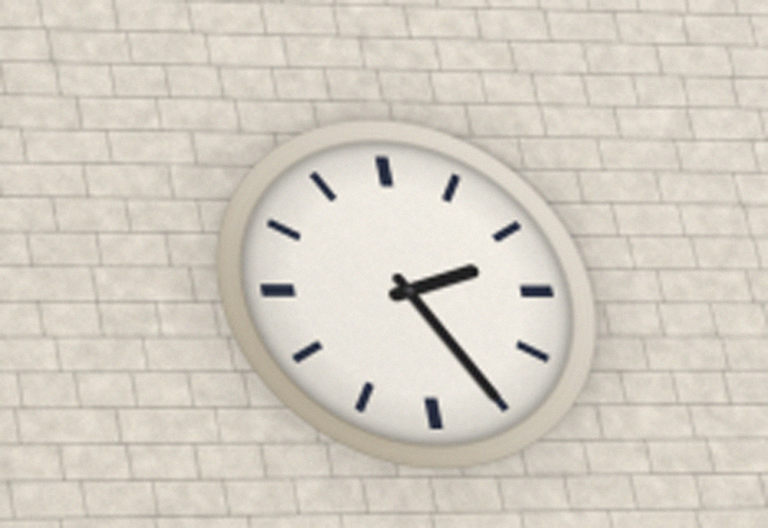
2:25
